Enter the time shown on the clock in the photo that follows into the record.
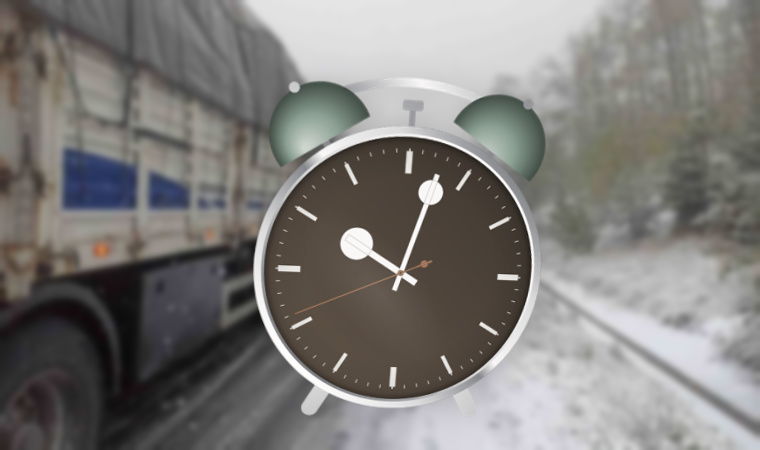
10:02:41
